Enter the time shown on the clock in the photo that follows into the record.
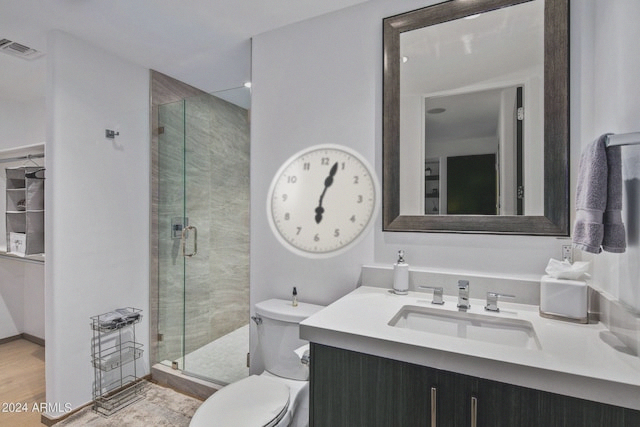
6:03
